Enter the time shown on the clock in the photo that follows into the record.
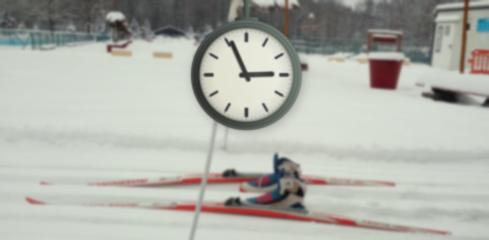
2:56
